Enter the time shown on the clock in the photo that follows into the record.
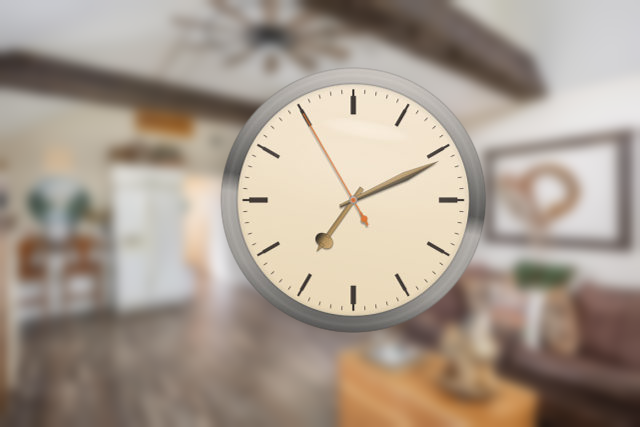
7:10:55
